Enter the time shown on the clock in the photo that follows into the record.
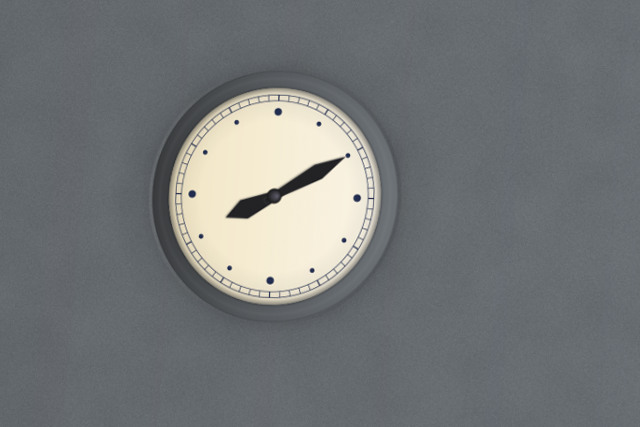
8:10
